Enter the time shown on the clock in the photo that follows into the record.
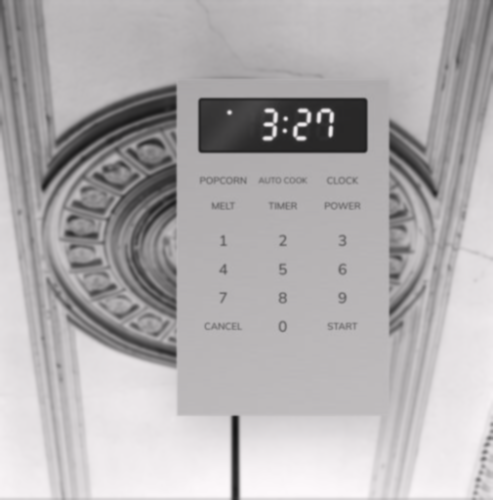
3:27
